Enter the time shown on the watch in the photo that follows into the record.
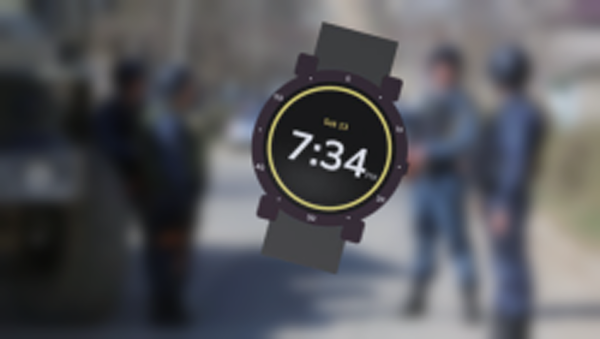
7:34
